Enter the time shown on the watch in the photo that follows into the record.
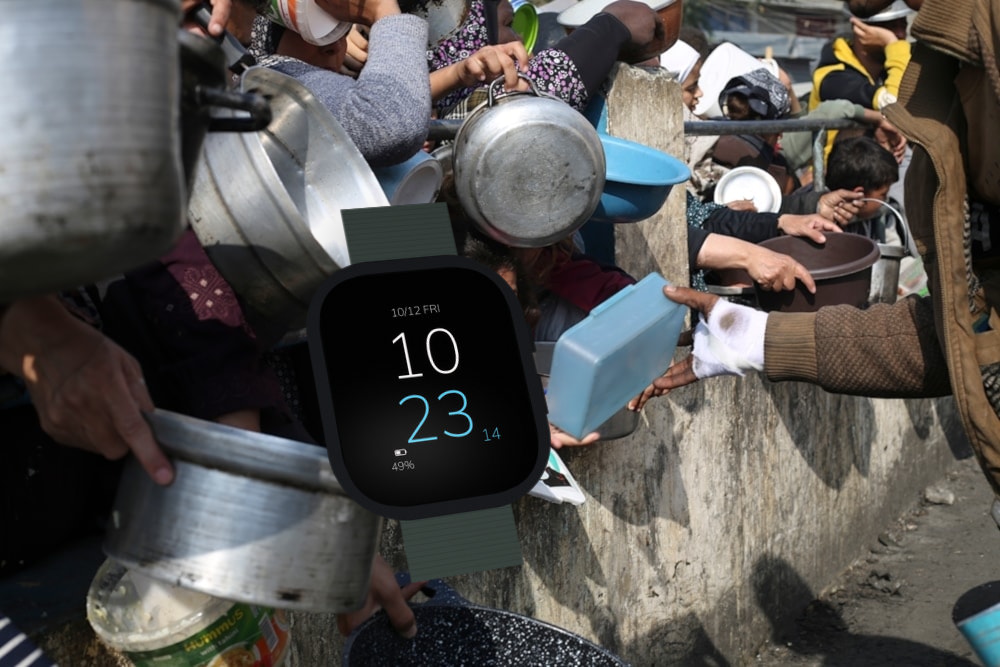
10:23:14
